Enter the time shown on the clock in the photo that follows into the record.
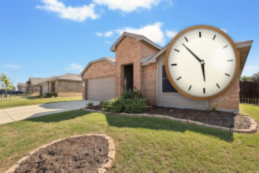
5:53
